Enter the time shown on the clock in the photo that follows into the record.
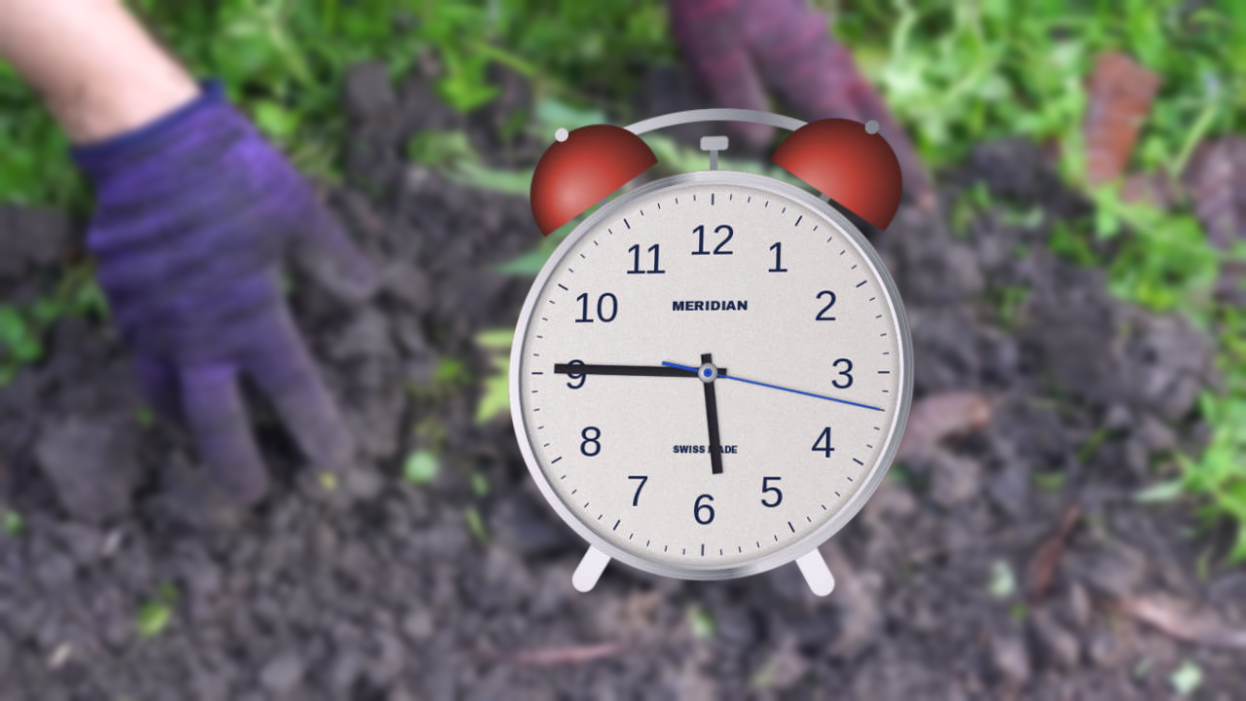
5:45:17
